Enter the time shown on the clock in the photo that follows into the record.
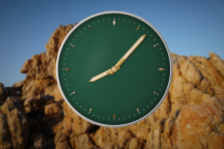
8:07
